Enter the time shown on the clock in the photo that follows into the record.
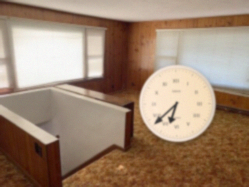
6:38
